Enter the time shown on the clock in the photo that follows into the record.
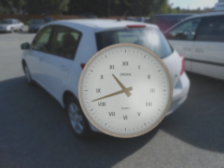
10:42
